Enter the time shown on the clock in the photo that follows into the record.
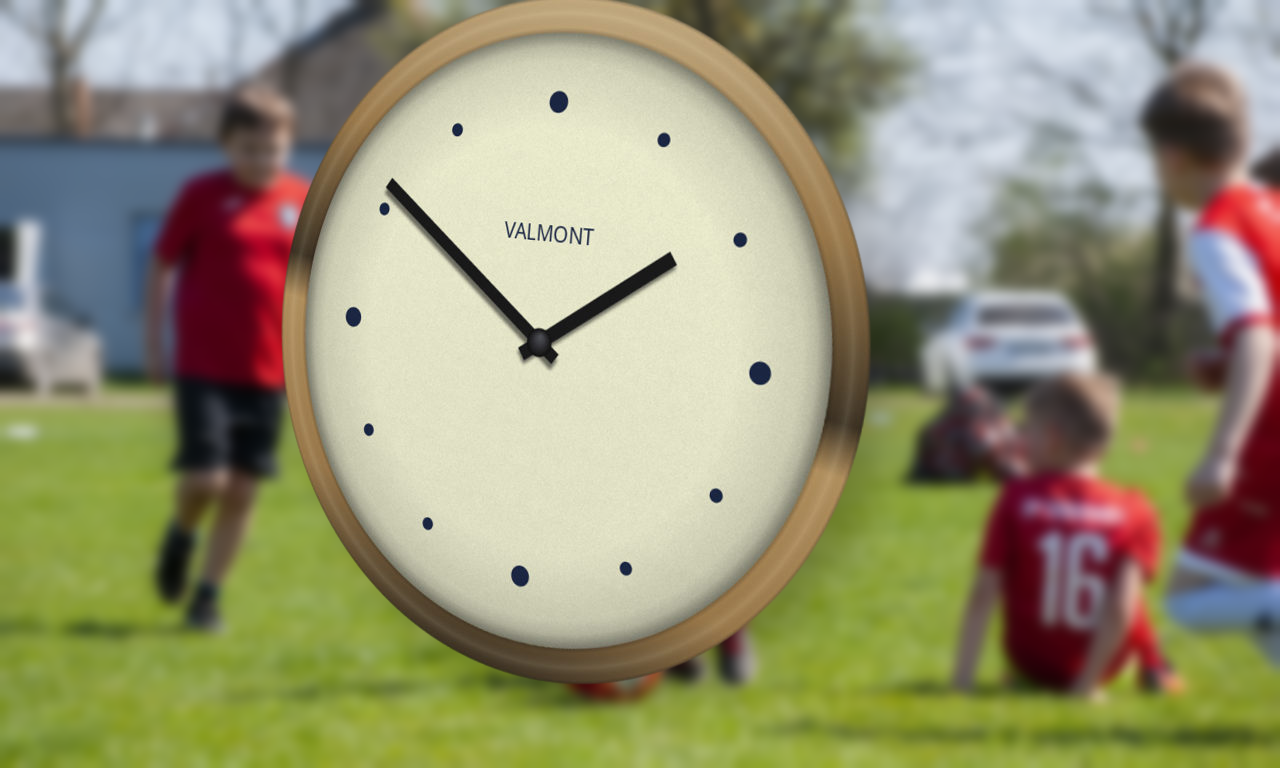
1:51
